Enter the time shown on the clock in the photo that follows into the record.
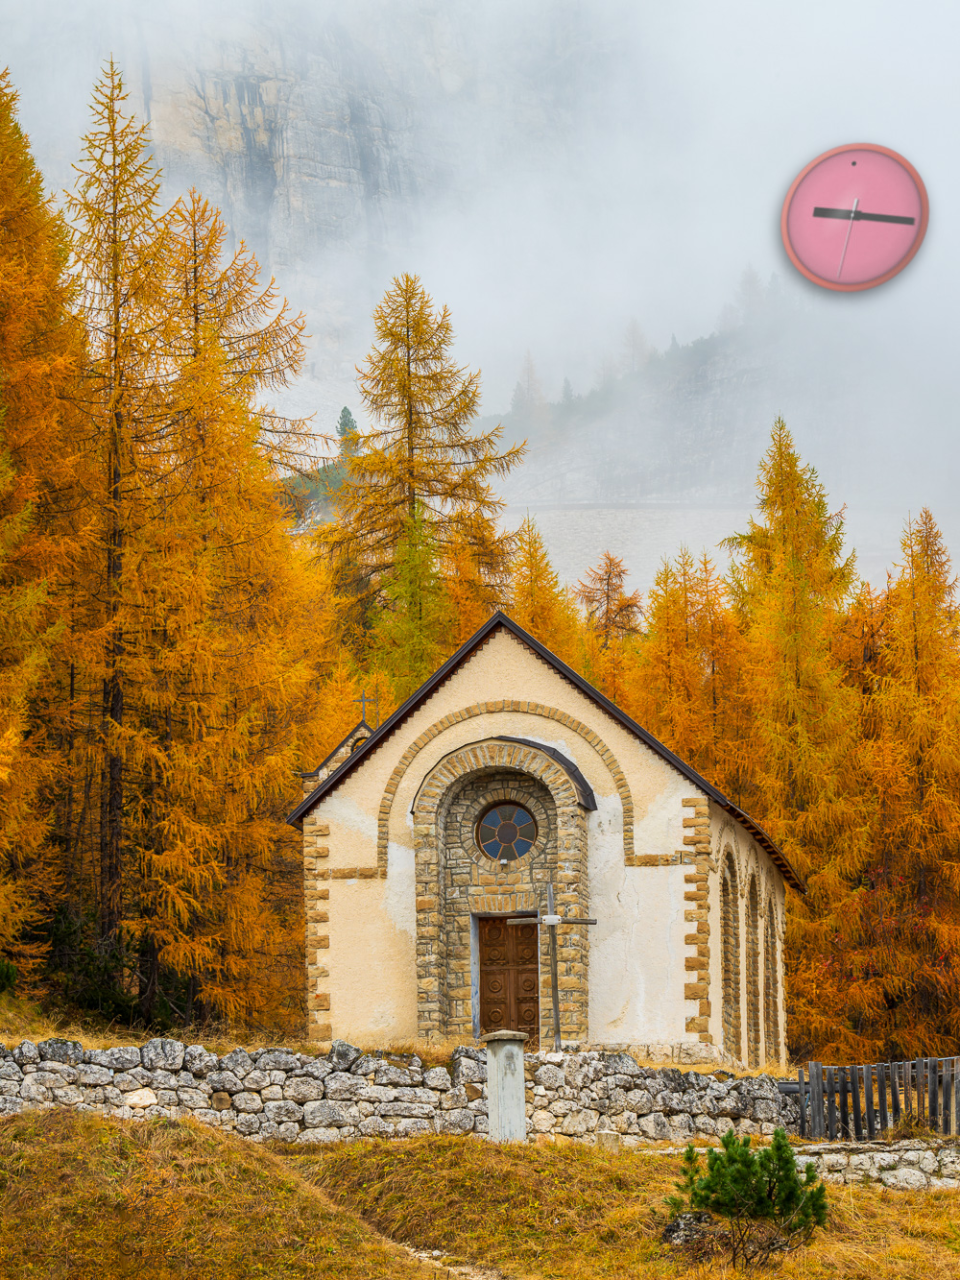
9:16:32
